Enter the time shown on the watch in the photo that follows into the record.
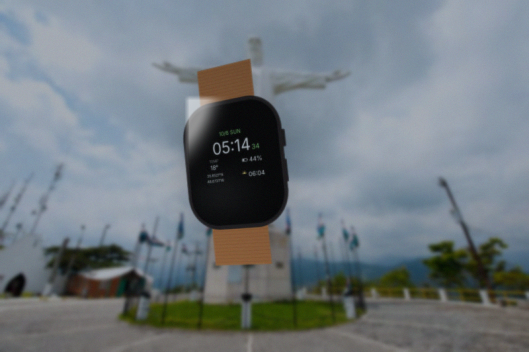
5:14
